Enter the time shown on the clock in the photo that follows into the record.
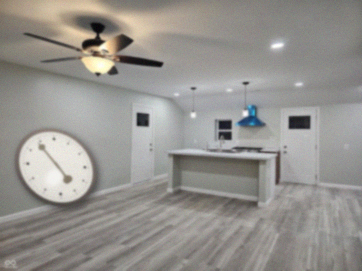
4:54
